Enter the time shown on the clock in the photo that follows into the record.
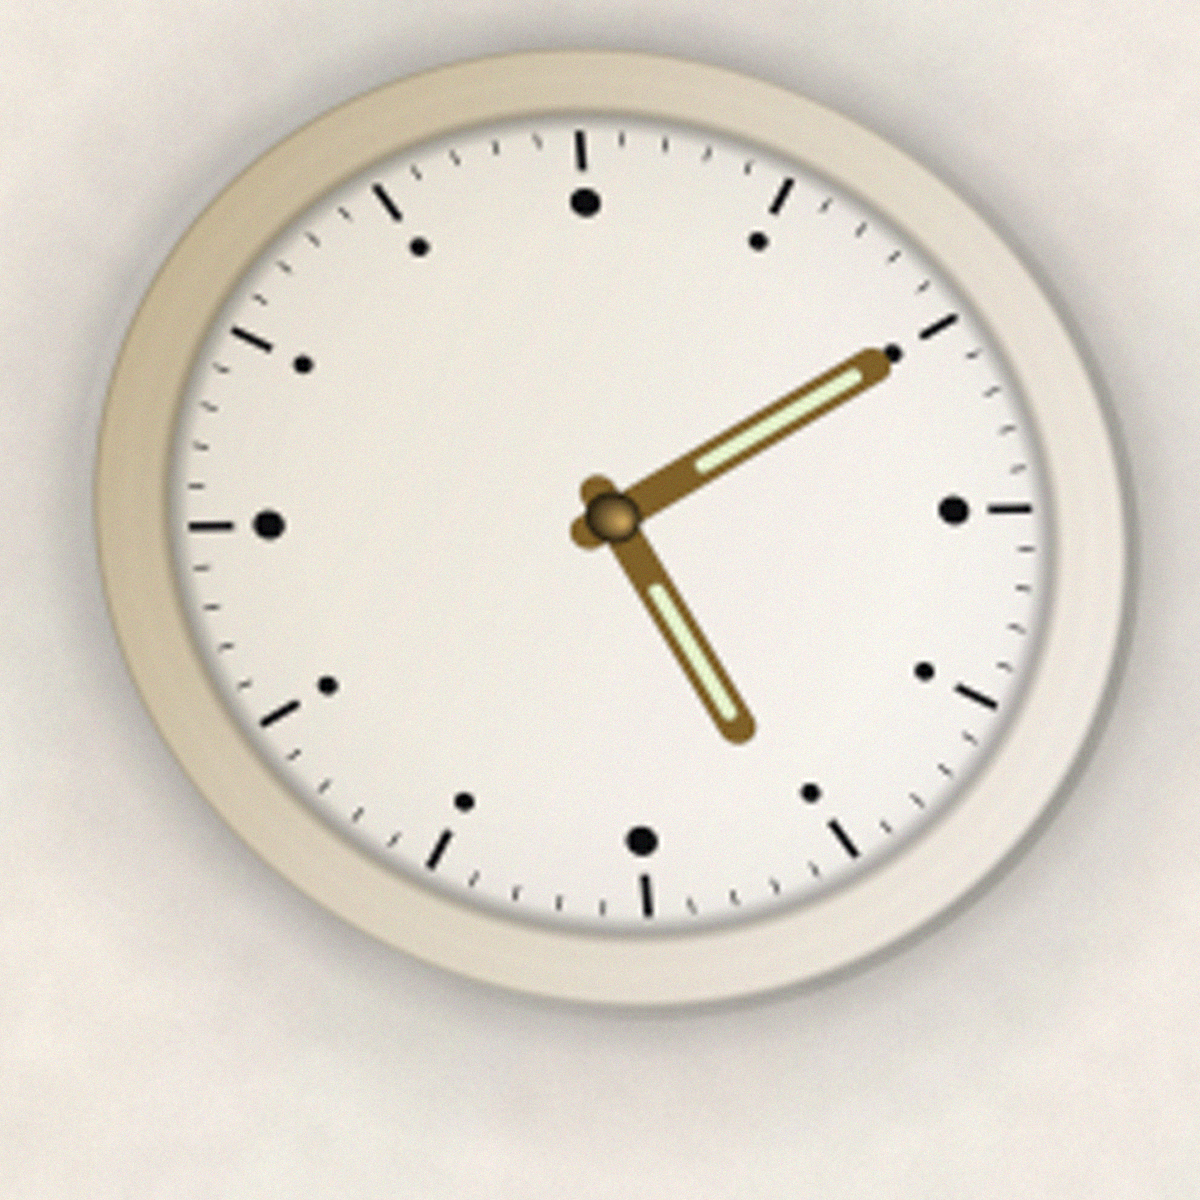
5:10
